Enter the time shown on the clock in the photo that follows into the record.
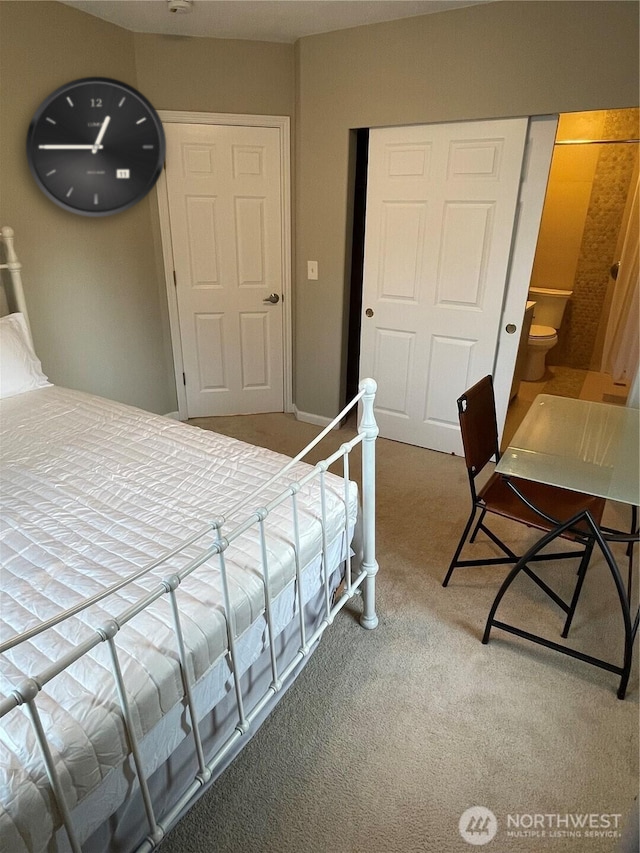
12:45
